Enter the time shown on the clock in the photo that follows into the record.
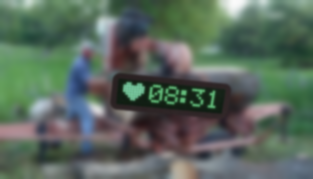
8:31
